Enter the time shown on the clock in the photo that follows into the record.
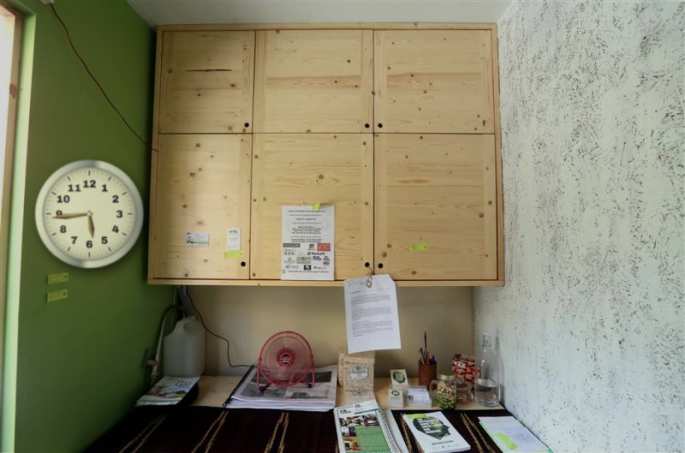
5:44
